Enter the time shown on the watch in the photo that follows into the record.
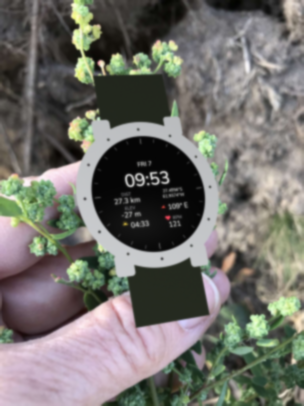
9:53
